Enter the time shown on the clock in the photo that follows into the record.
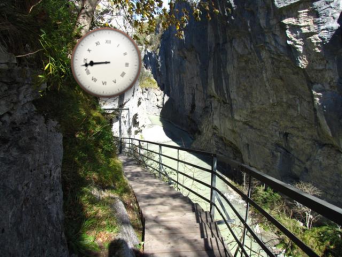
8:43
